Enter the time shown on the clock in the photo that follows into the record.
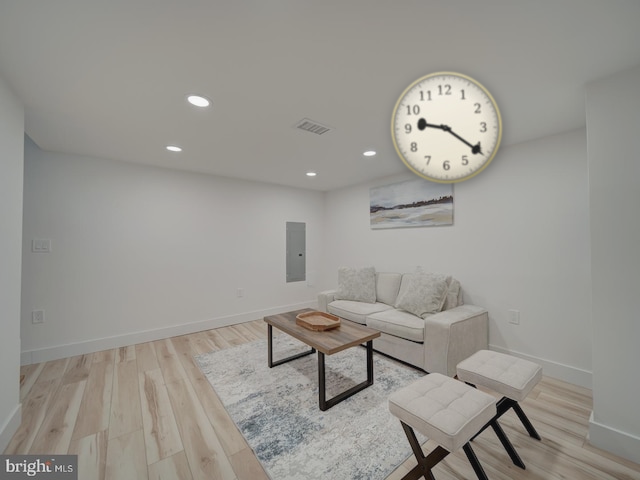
9:21
